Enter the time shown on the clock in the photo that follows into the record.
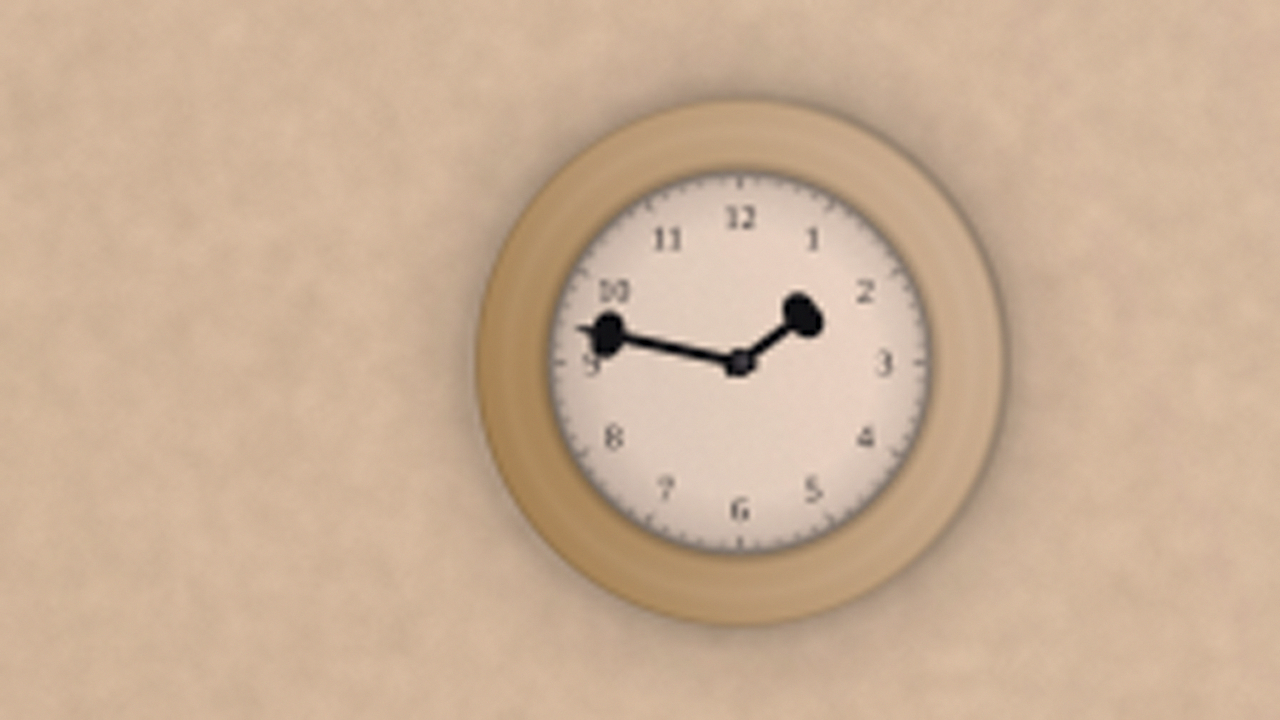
1:47
